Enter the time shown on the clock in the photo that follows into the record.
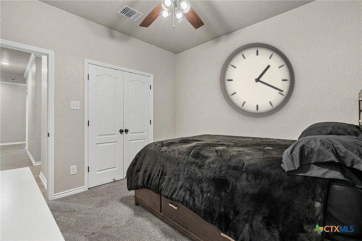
1:19
